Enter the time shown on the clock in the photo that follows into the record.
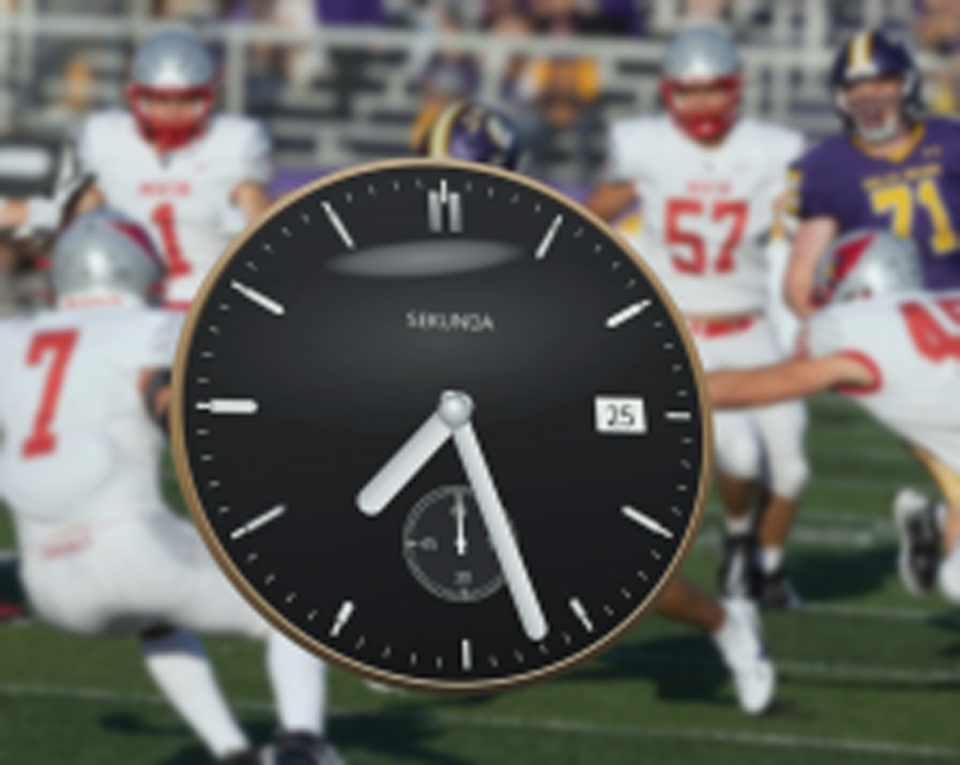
7:27
